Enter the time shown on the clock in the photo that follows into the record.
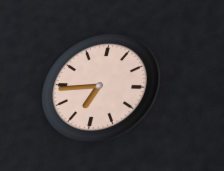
6:44
